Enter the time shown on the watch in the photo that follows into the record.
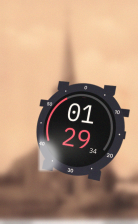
1:29
